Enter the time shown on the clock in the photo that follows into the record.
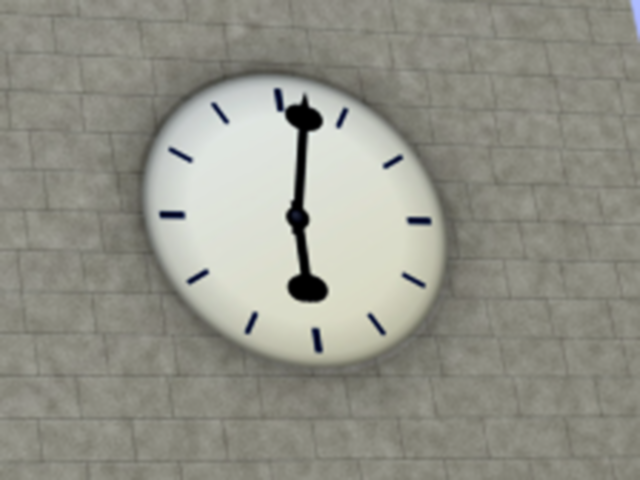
6:02
